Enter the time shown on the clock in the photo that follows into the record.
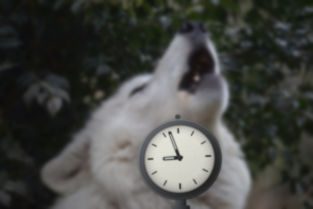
8:57
